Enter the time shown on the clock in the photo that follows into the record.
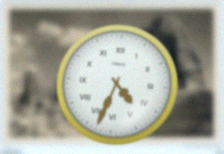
4:33
